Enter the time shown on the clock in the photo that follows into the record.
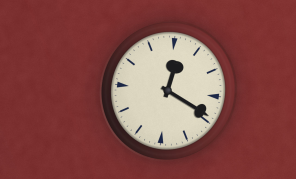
12:19
